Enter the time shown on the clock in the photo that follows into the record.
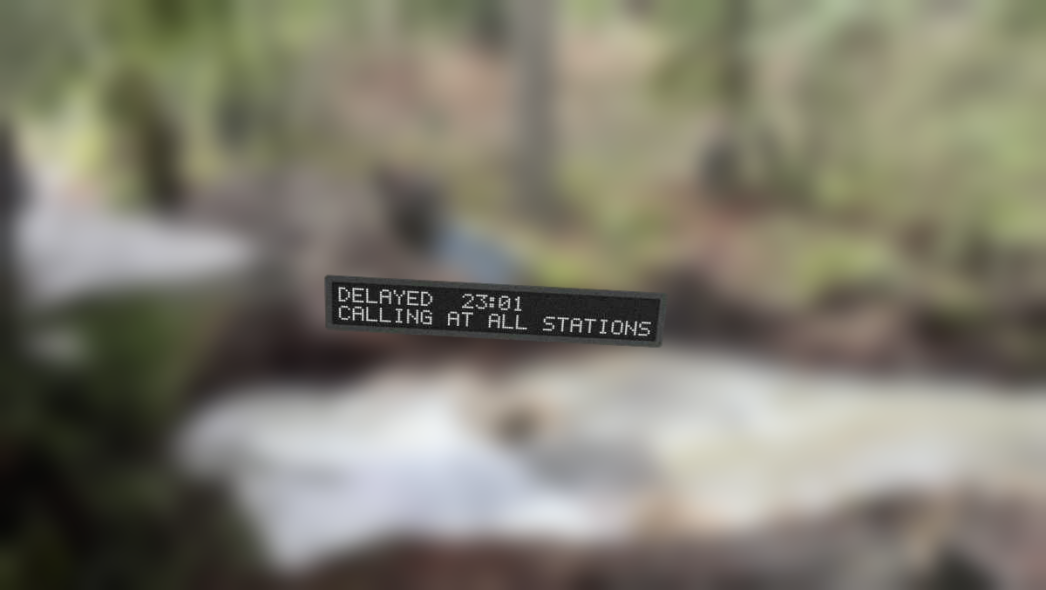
23:01
